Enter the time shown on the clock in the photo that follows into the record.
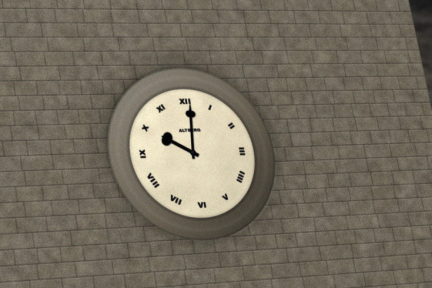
10:01
